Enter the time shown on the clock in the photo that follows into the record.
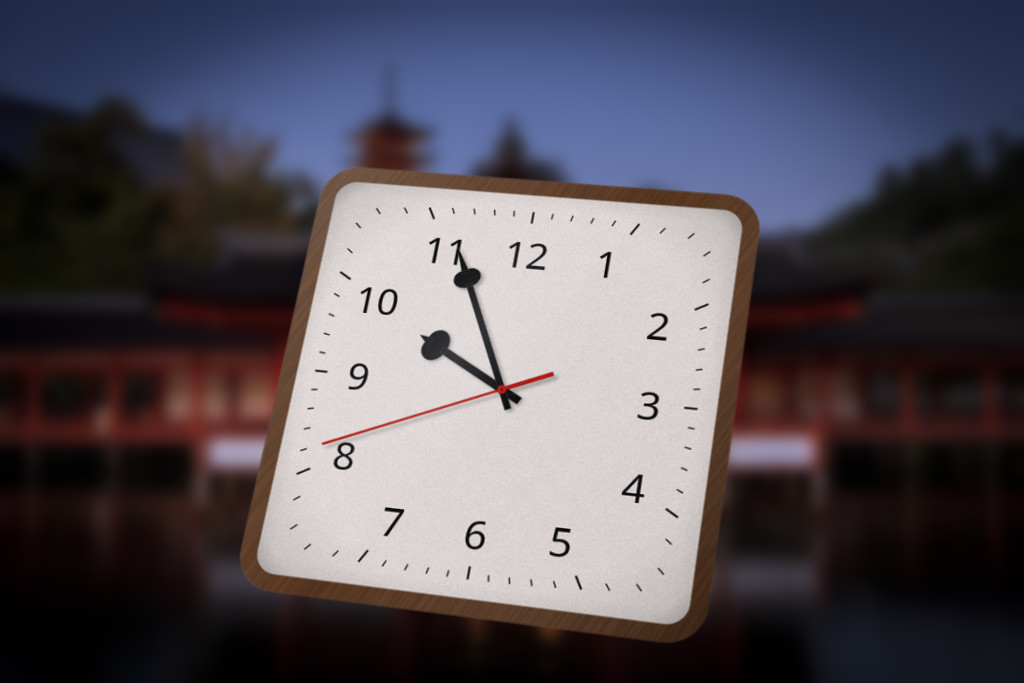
9:55:41
